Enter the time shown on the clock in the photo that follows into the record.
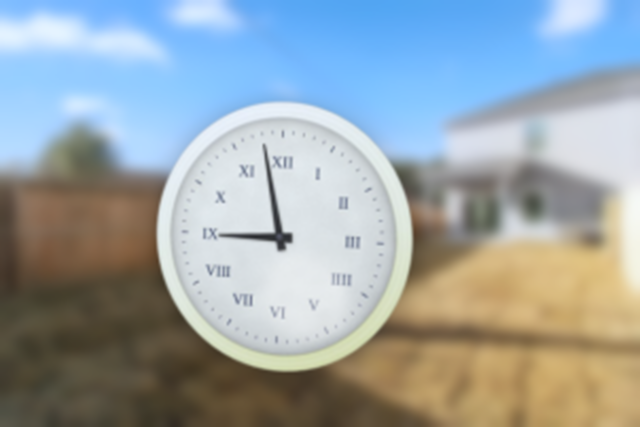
8:58
